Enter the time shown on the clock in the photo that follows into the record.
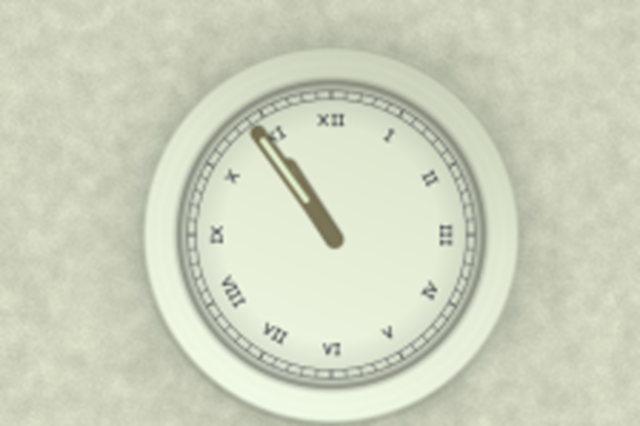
10:54
